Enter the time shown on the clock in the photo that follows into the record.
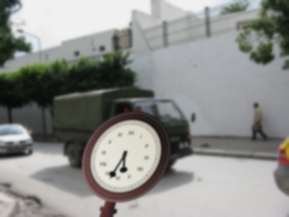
5:33
